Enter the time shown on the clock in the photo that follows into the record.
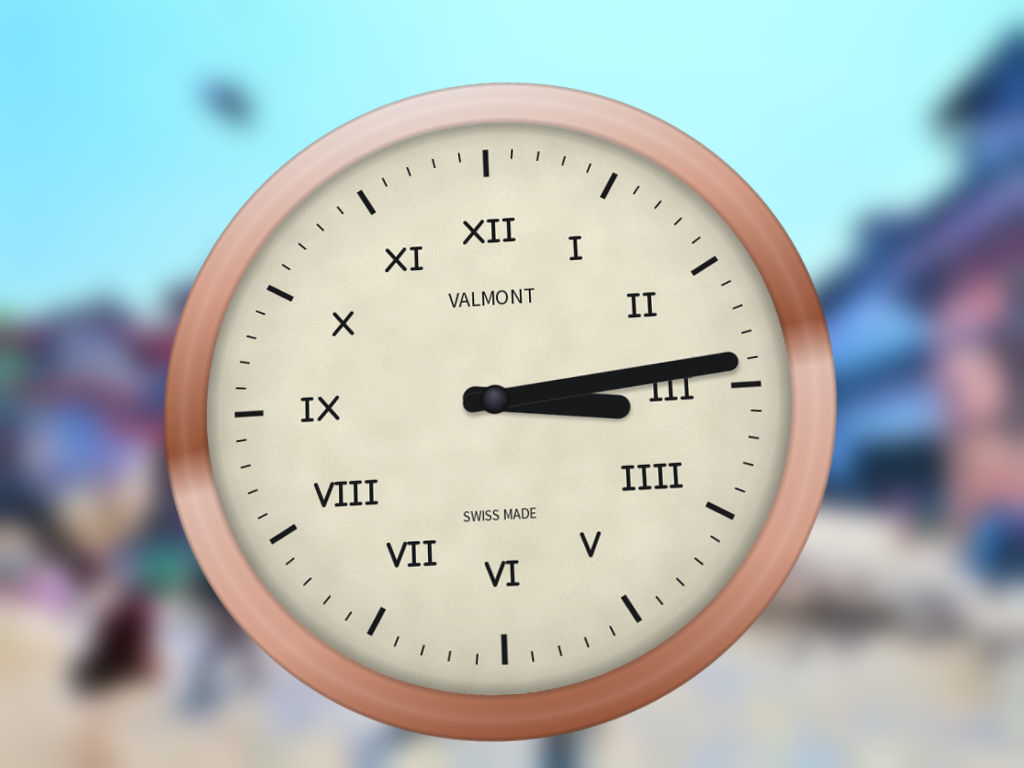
3:14
